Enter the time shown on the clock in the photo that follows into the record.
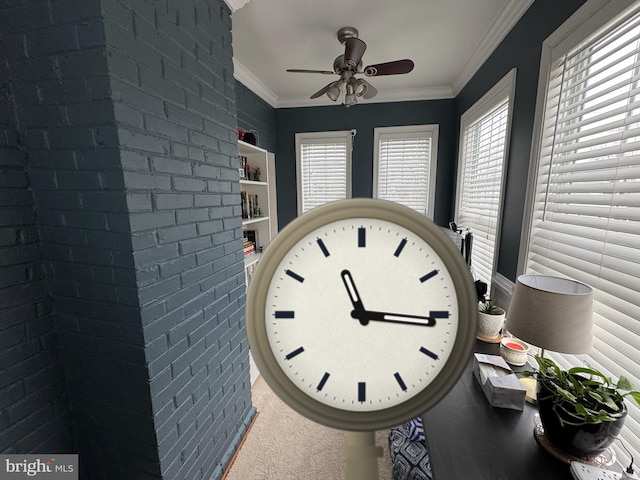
11:16
